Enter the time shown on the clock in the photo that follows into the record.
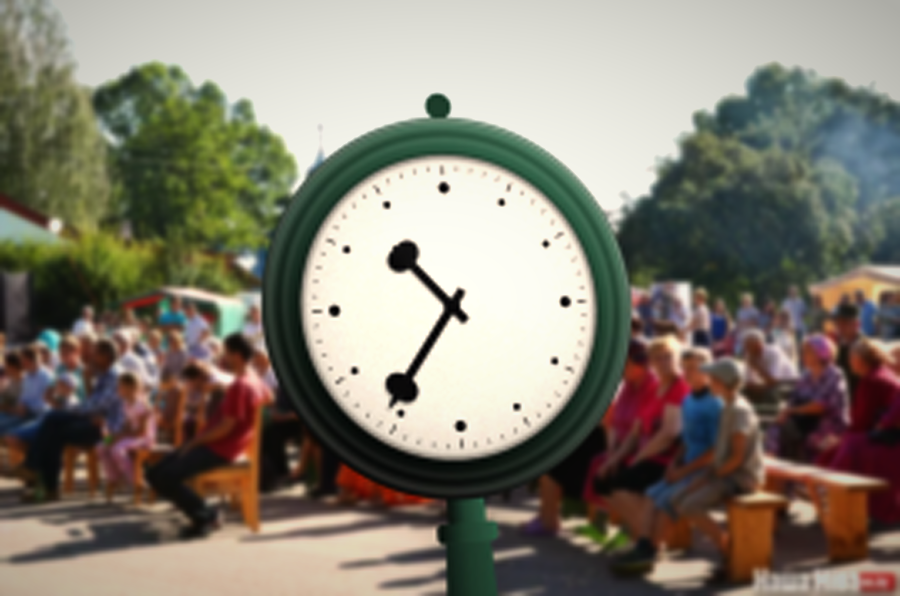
10:36
